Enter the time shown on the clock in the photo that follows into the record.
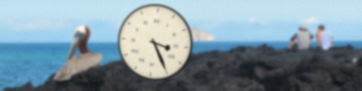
3:25
